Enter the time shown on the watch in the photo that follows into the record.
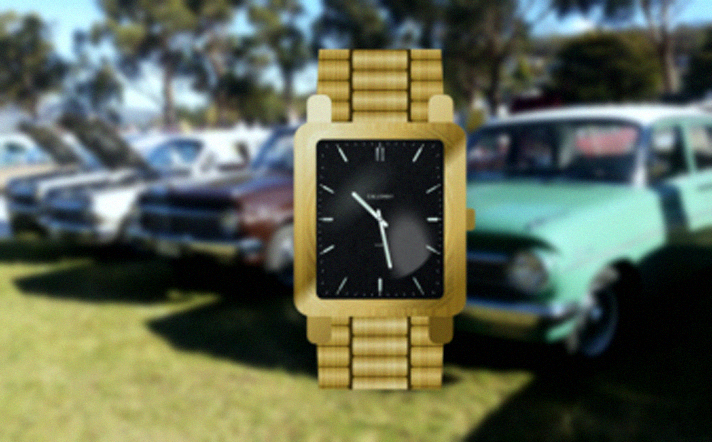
10:28
